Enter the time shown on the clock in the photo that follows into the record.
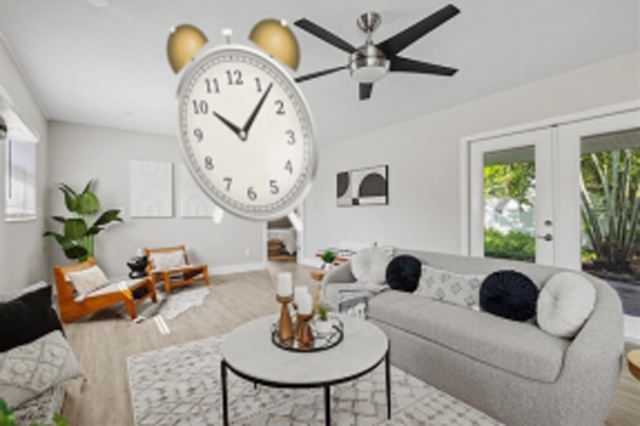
10:07
